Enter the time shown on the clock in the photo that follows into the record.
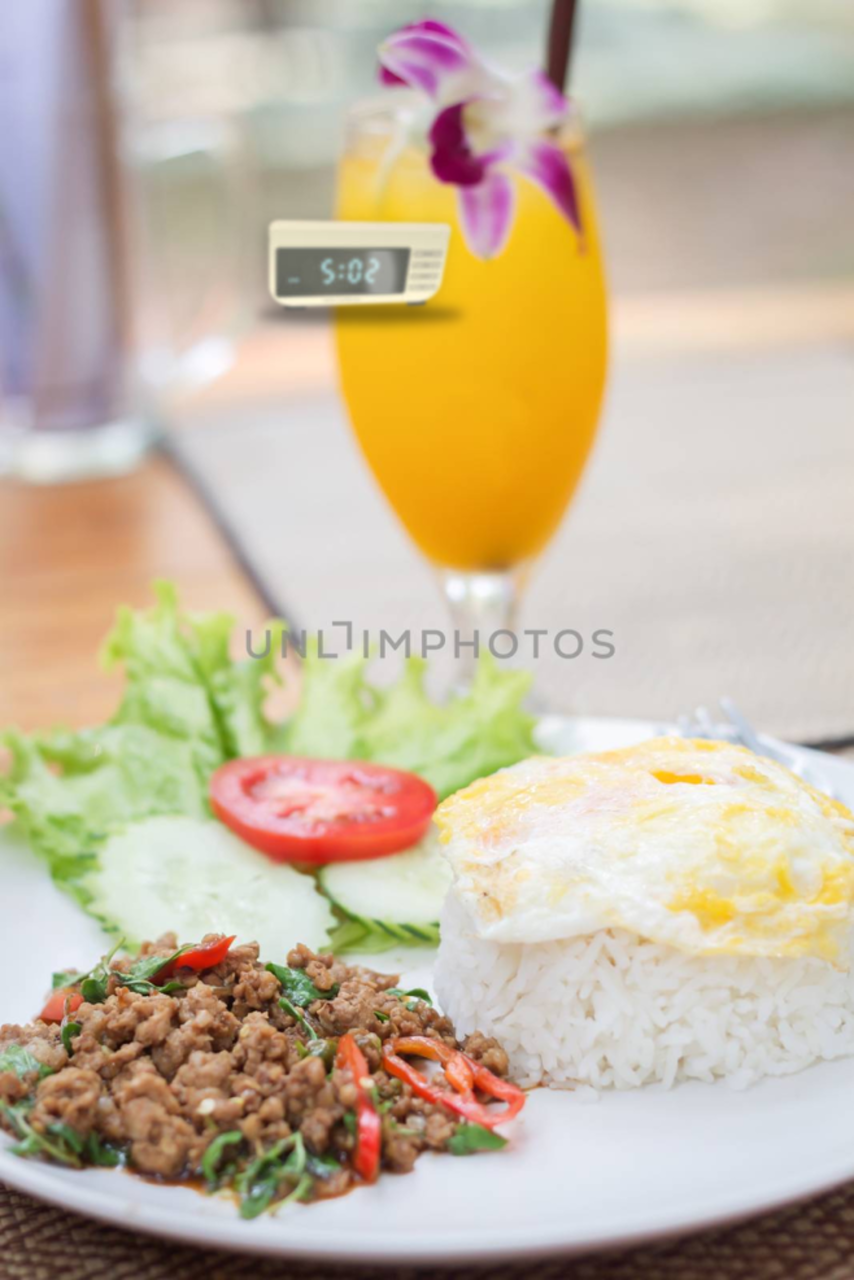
5:02
